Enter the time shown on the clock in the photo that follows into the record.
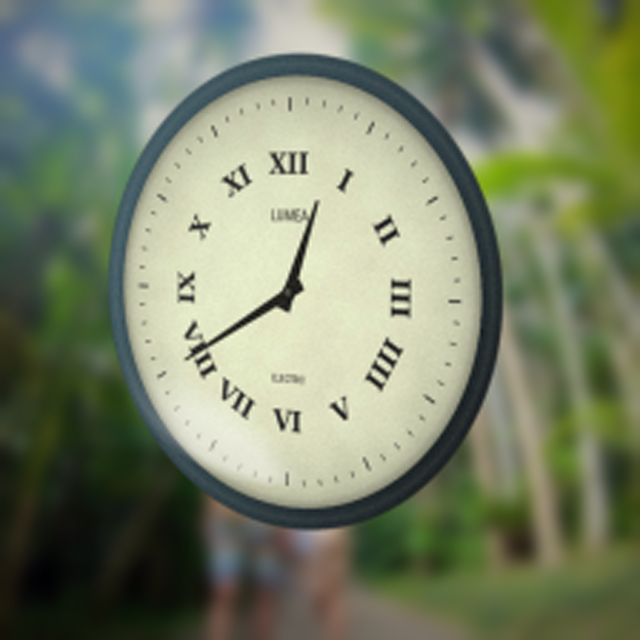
12:40
